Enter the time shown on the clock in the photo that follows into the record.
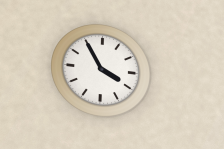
3:55
